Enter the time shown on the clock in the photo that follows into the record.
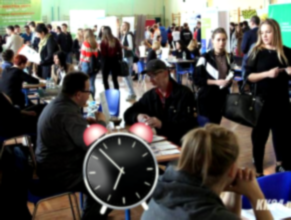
6:53
